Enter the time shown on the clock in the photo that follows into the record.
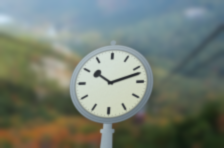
10:12
